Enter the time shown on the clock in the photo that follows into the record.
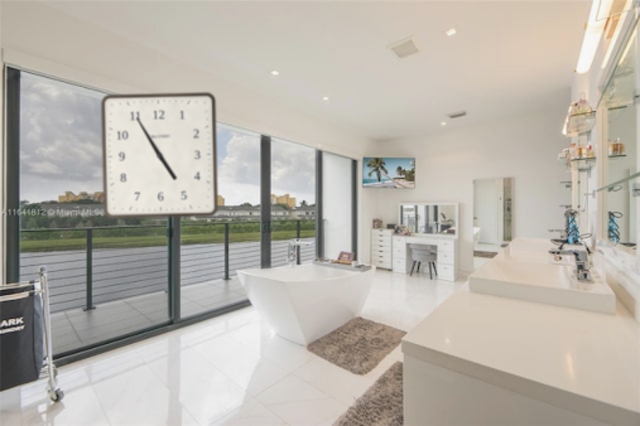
4:55
